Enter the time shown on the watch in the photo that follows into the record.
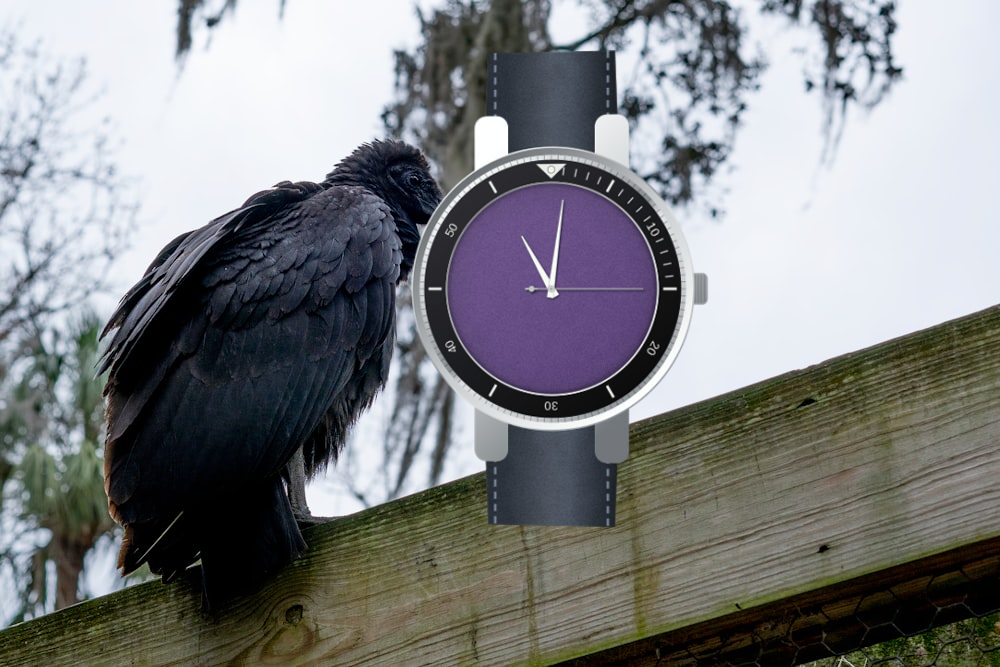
11:01:15
